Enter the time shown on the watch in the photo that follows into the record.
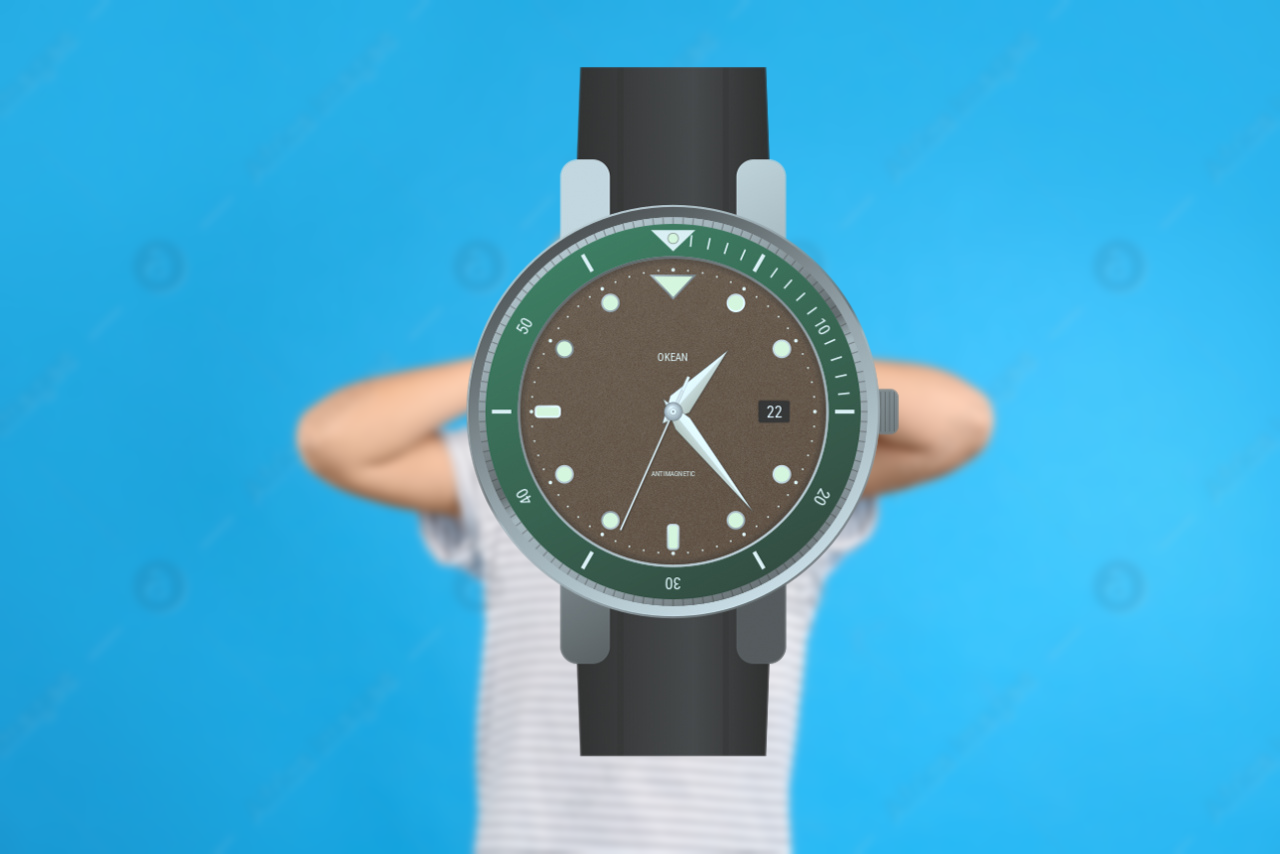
1:23:34
